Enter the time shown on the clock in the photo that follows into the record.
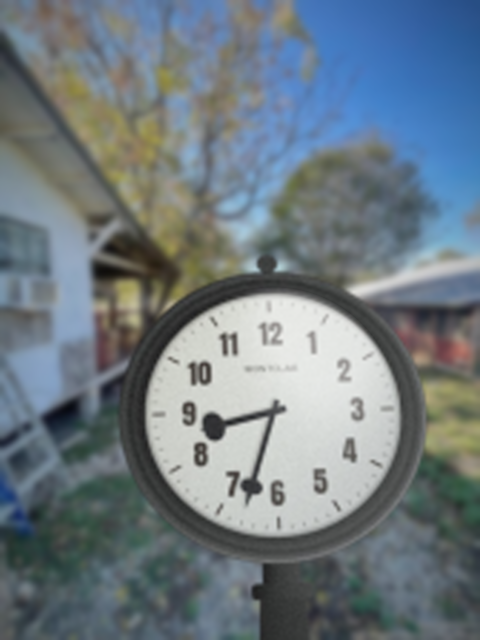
8:33
